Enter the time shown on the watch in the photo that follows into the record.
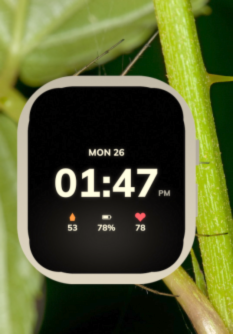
1:47
